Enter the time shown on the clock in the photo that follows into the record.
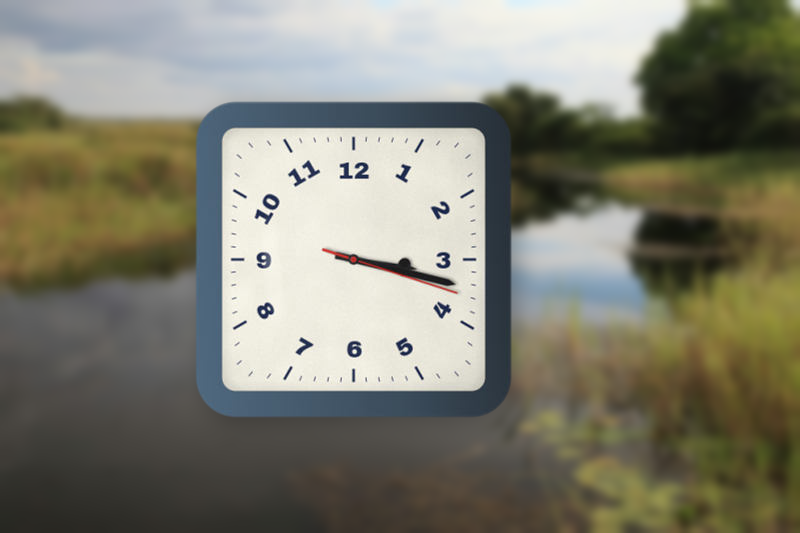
3:17:18
